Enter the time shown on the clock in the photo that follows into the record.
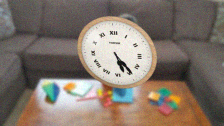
5:24
